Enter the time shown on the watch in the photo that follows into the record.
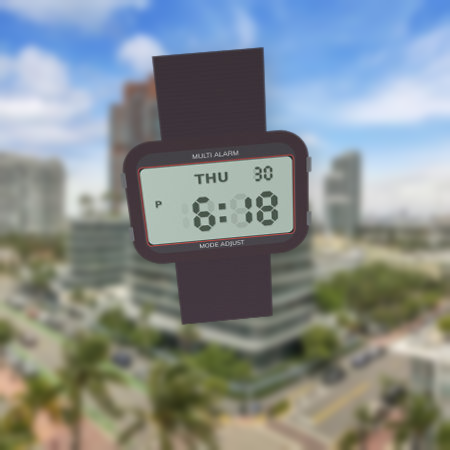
6:18
